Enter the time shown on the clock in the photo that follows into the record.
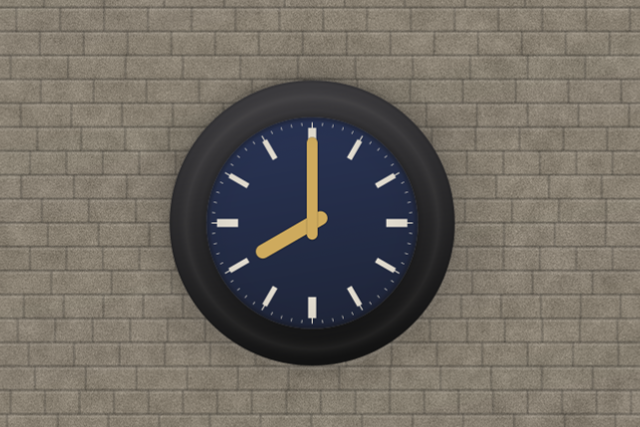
8:00
